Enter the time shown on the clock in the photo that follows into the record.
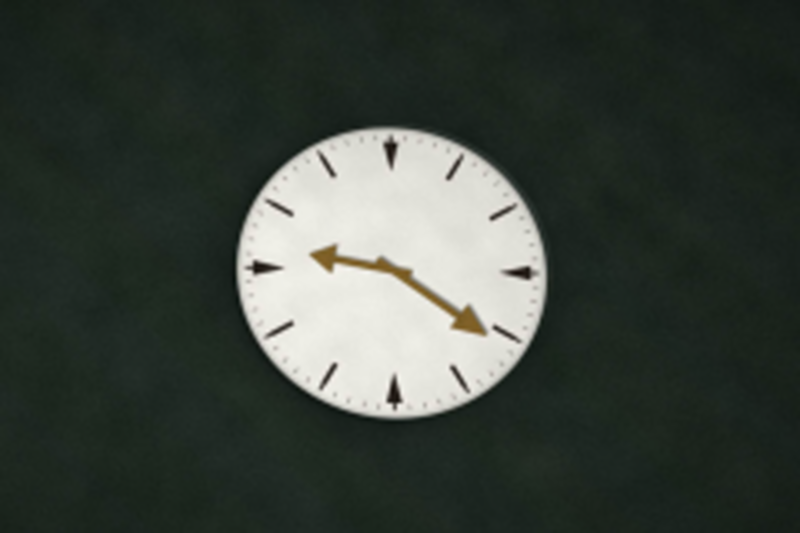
9:21
